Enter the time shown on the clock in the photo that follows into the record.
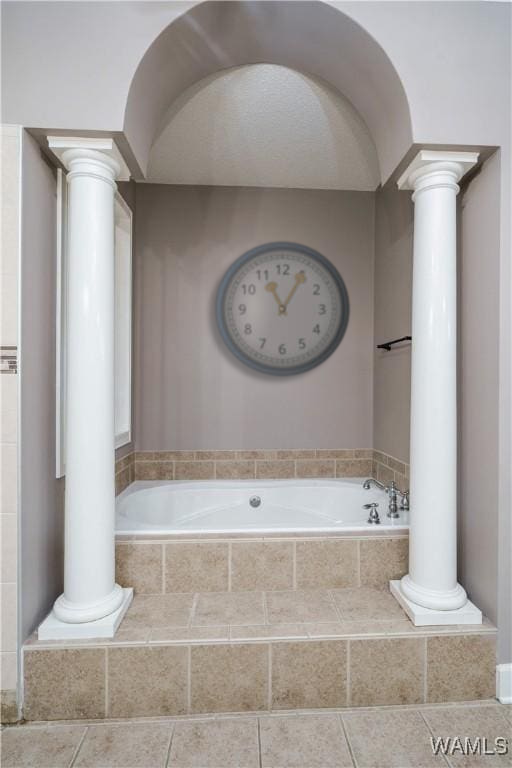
11:05
